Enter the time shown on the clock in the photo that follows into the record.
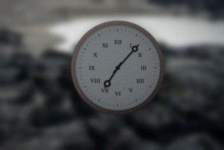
7:07
